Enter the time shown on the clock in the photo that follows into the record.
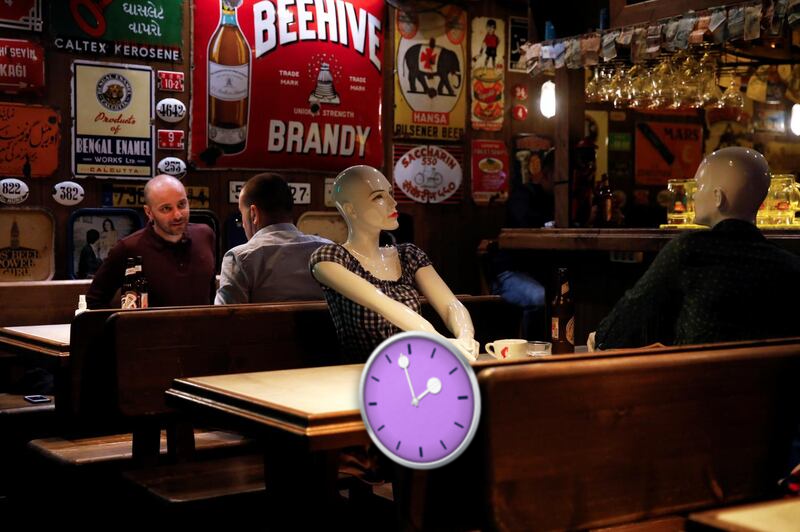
1:58
